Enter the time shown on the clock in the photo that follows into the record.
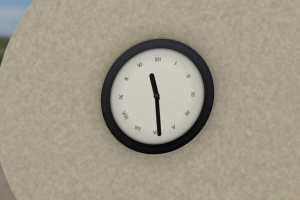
11:29
